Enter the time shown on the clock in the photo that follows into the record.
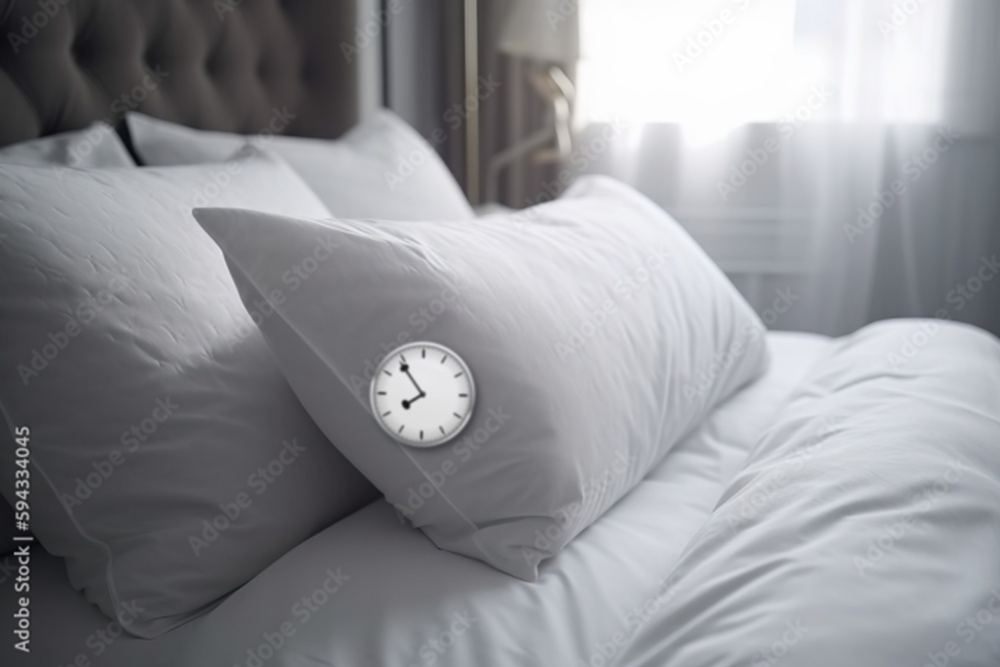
7:54
